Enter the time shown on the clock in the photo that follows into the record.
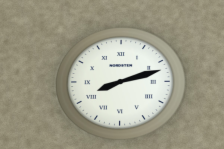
8:12
